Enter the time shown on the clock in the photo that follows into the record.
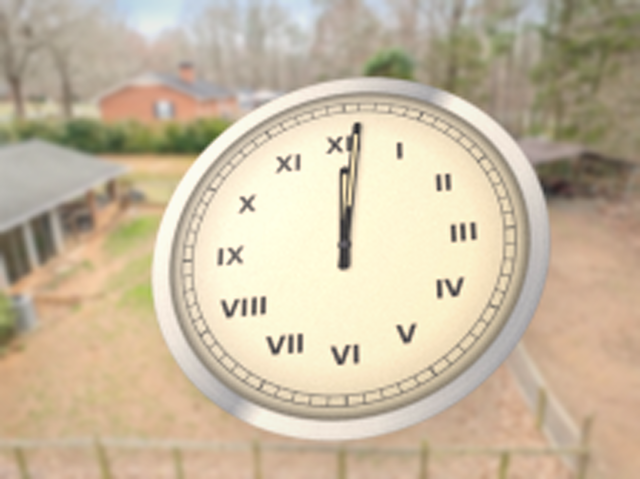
12:01
